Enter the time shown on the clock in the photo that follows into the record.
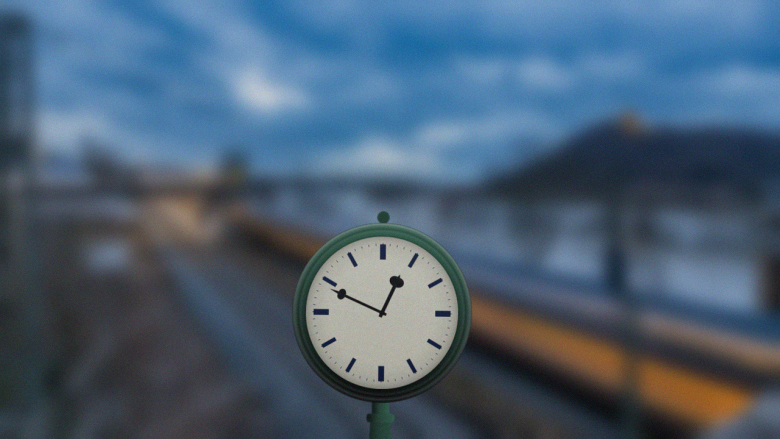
12:49
